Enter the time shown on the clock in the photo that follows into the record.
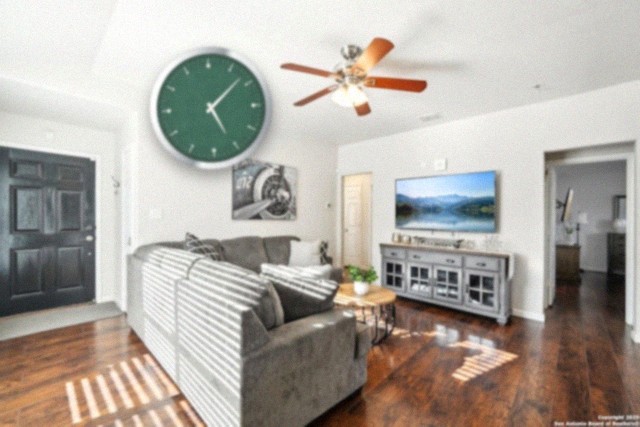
5:08
